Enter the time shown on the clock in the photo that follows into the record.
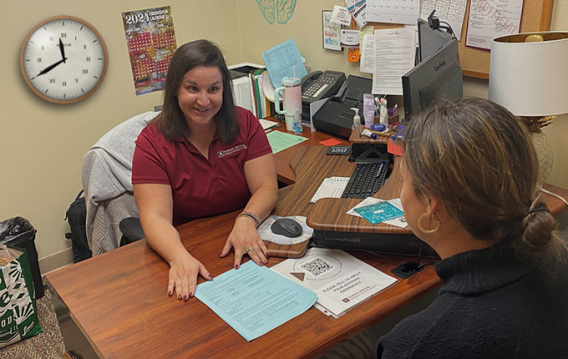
11:40
